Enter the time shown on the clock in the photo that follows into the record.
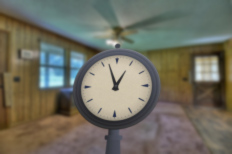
12:57
